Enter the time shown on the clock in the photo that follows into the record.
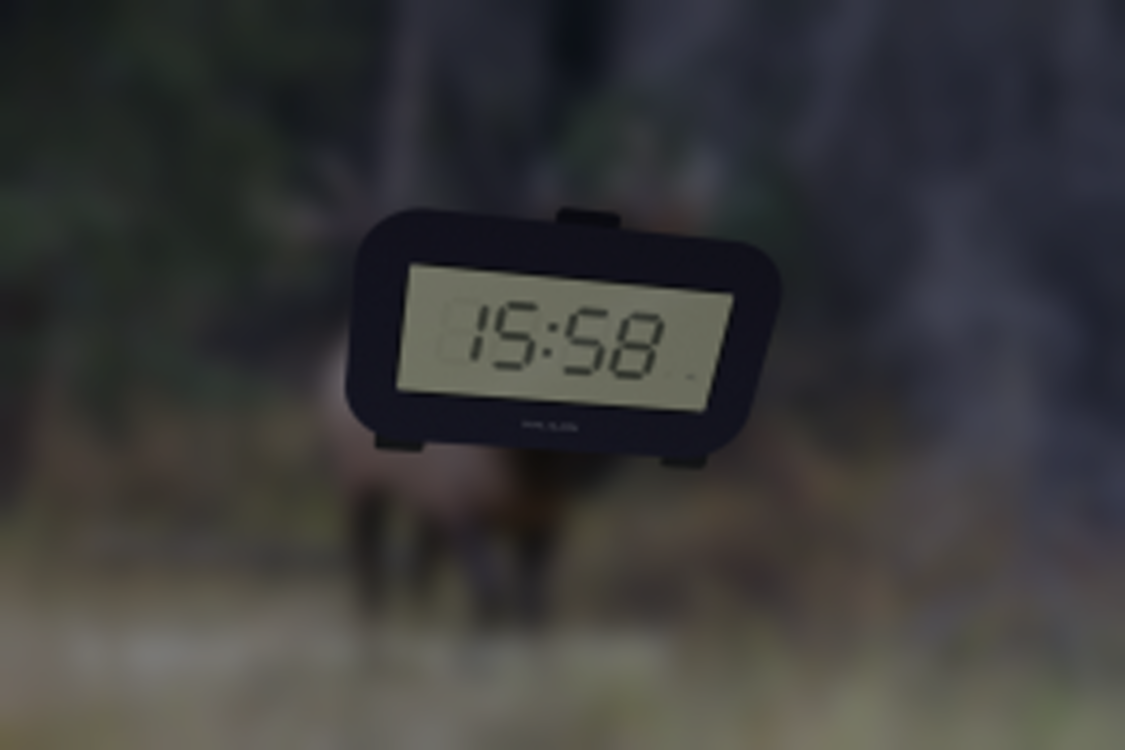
15:58
